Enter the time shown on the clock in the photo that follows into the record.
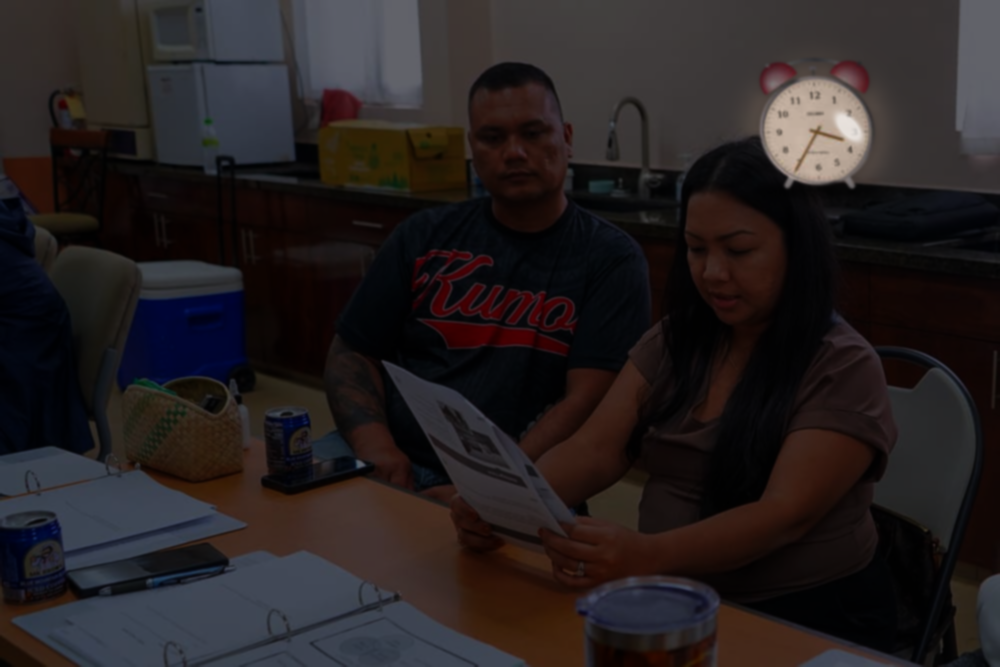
3:35
